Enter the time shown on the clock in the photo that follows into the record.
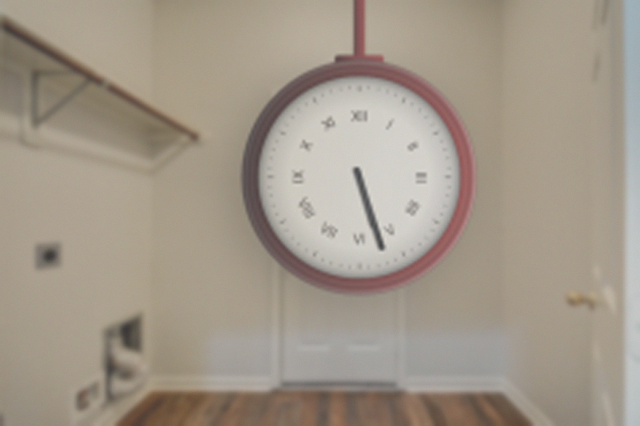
5:27
